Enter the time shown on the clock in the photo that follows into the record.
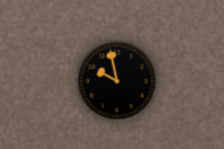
9:58
